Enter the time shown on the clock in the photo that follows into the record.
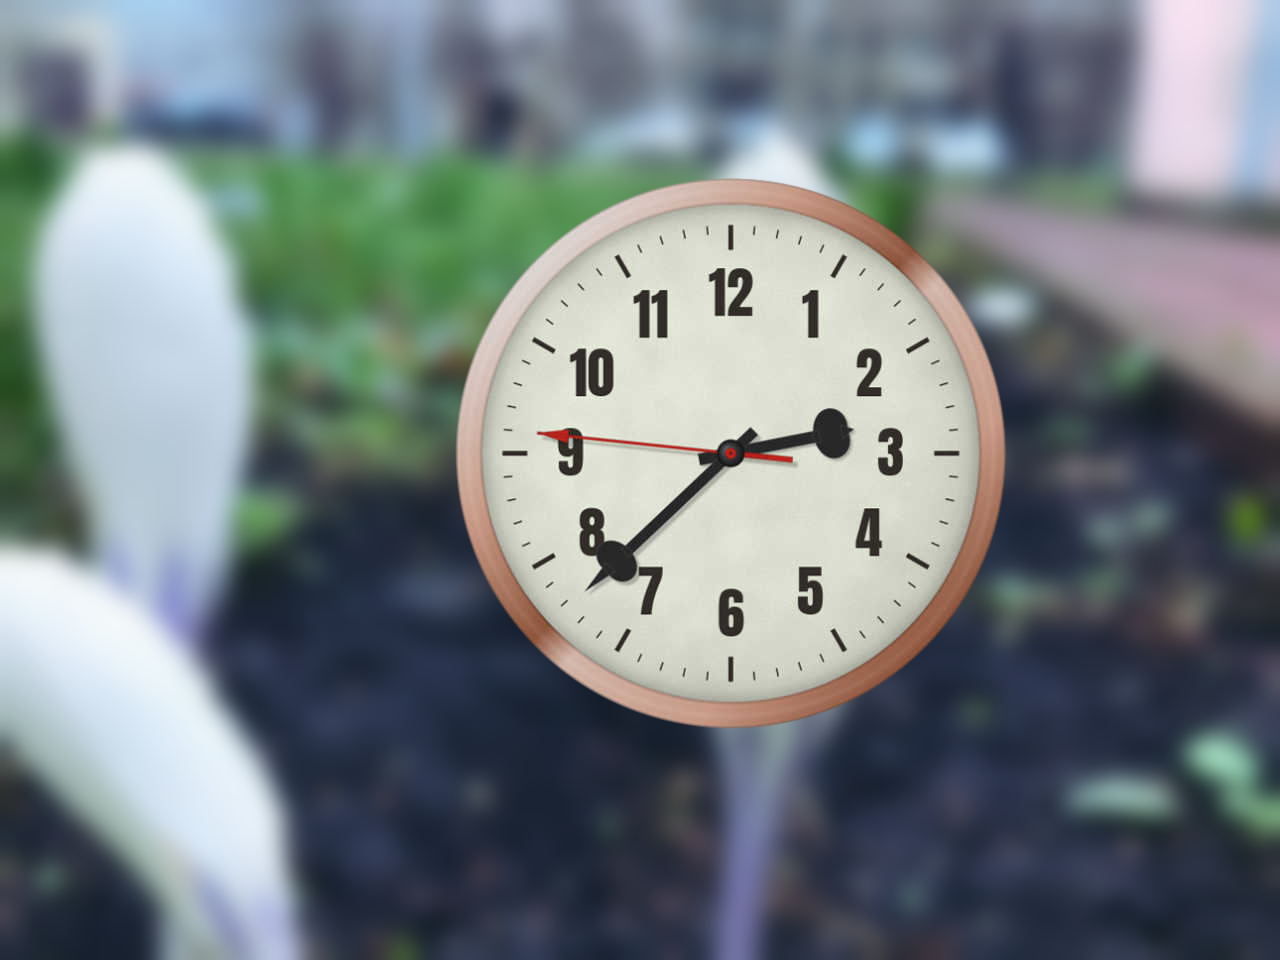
2:37:46
